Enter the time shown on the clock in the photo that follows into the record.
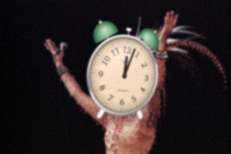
12:03
